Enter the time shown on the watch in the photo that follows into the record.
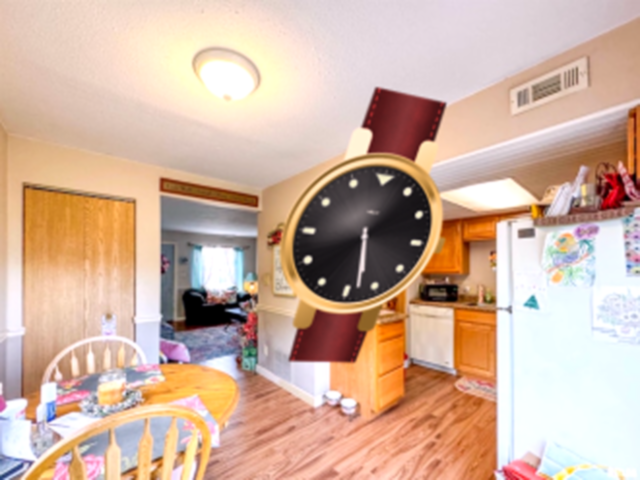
5:28
